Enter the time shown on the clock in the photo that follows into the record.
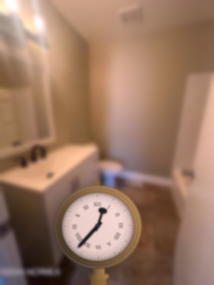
12:37
